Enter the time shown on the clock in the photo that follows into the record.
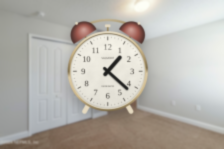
1:22
